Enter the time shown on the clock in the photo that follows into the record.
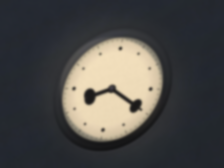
8:20
